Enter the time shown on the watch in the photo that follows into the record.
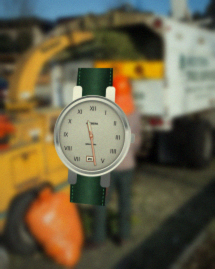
11:28
